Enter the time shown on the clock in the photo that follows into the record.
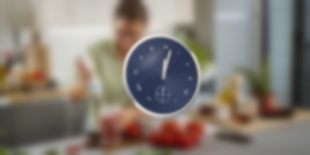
12:02
